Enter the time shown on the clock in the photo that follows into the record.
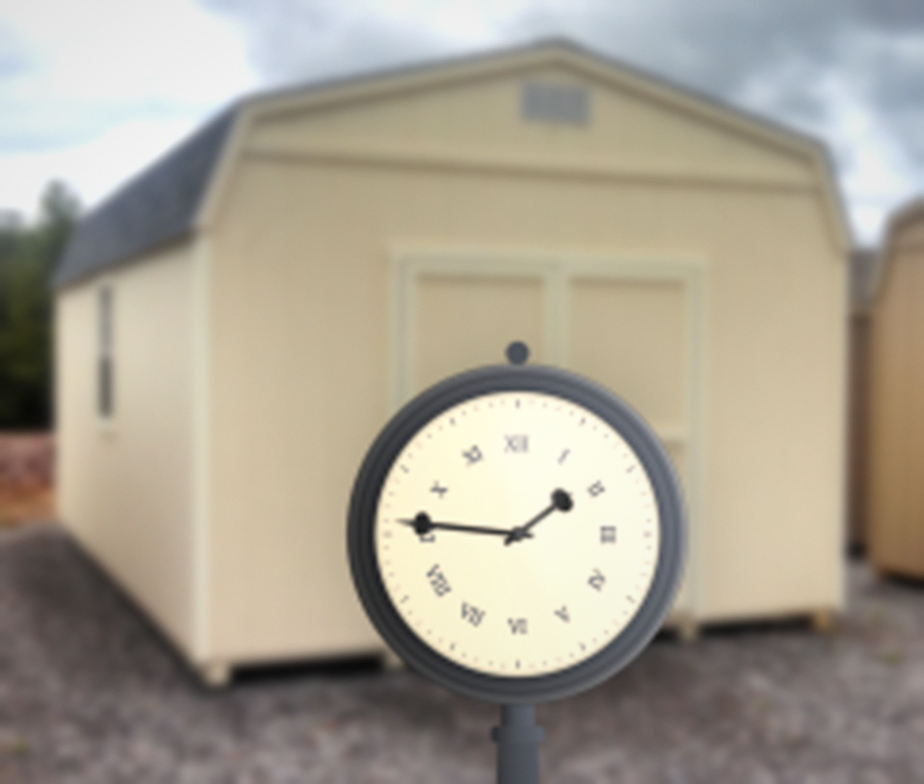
1:46
